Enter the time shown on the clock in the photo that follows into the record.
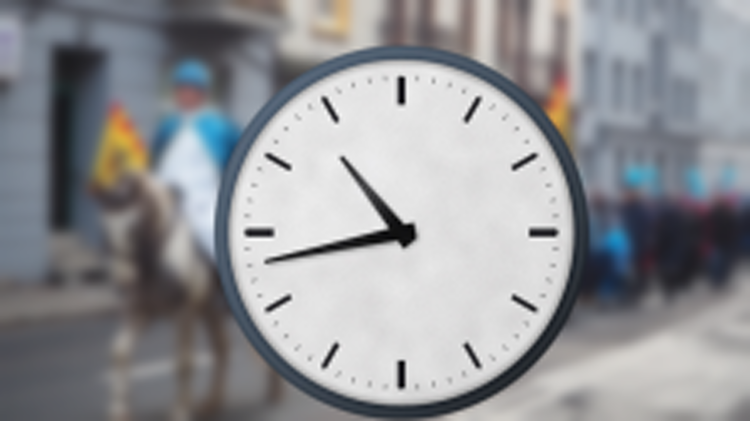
10:43
